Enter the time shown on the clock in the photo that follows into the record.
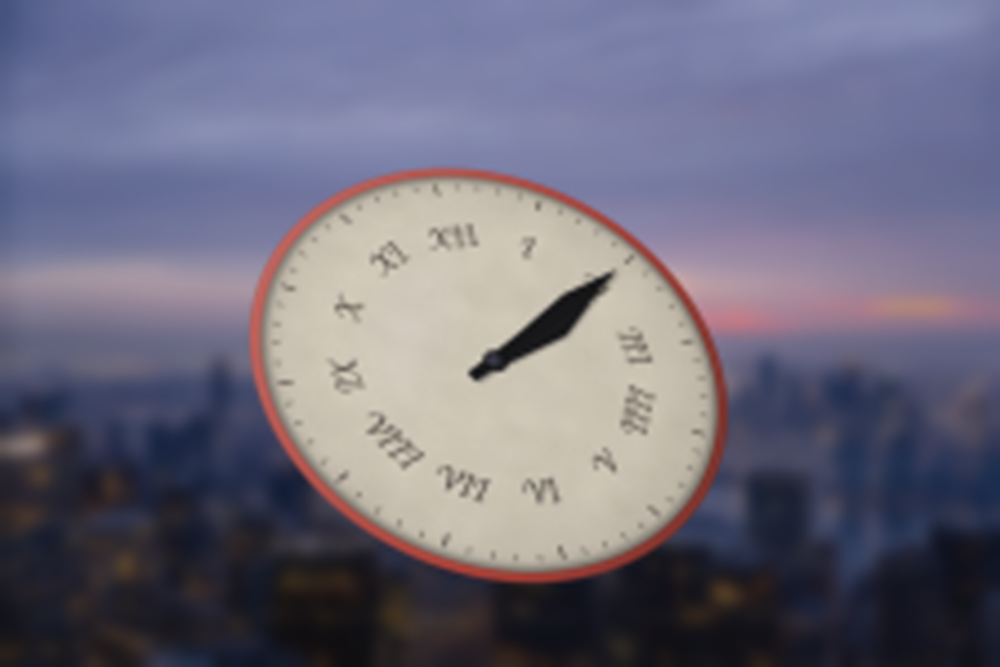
2:10
